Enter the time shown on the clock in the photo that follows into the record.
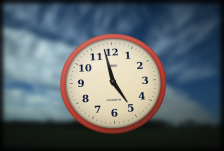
4:58
